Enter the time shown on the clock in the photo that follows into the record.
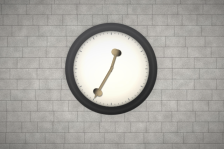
12:35
